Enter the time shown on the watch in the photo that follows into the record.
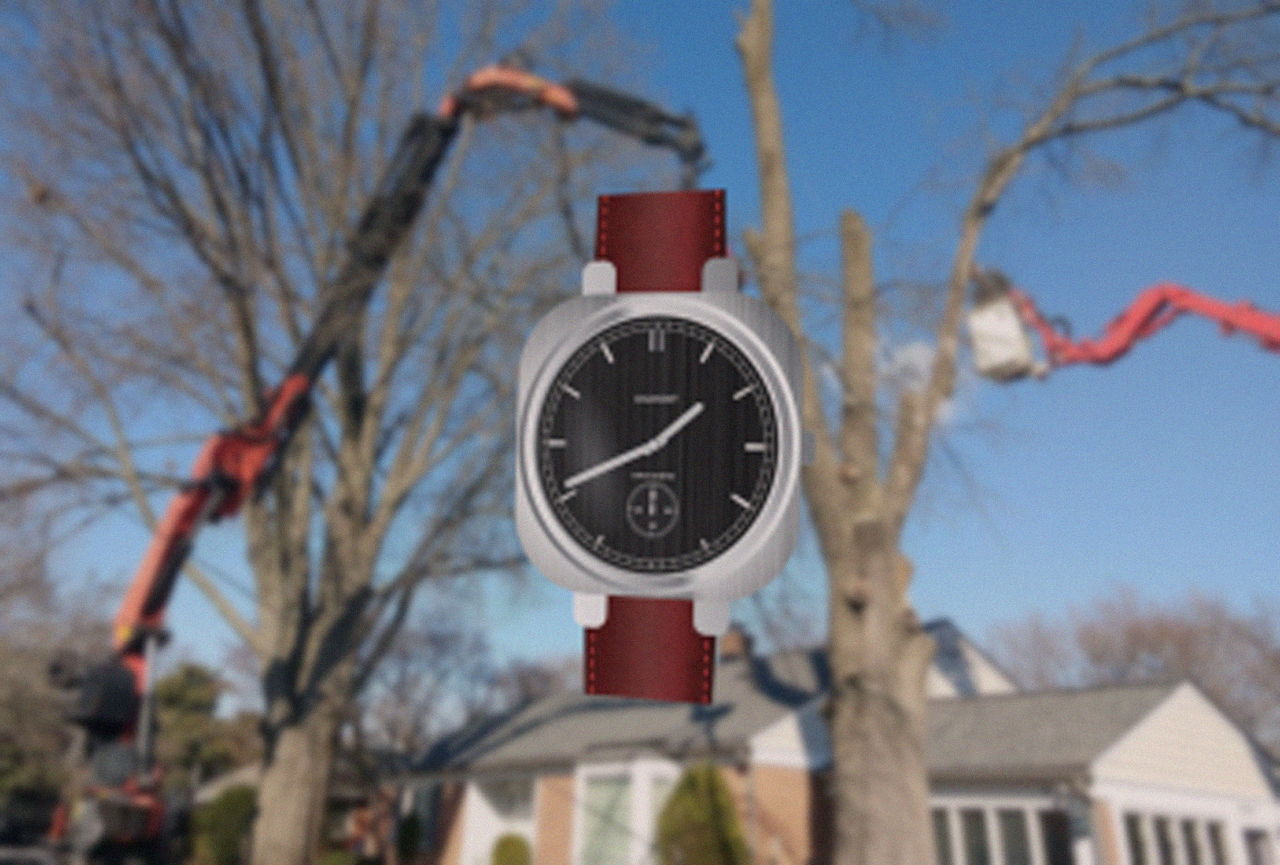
1:41
